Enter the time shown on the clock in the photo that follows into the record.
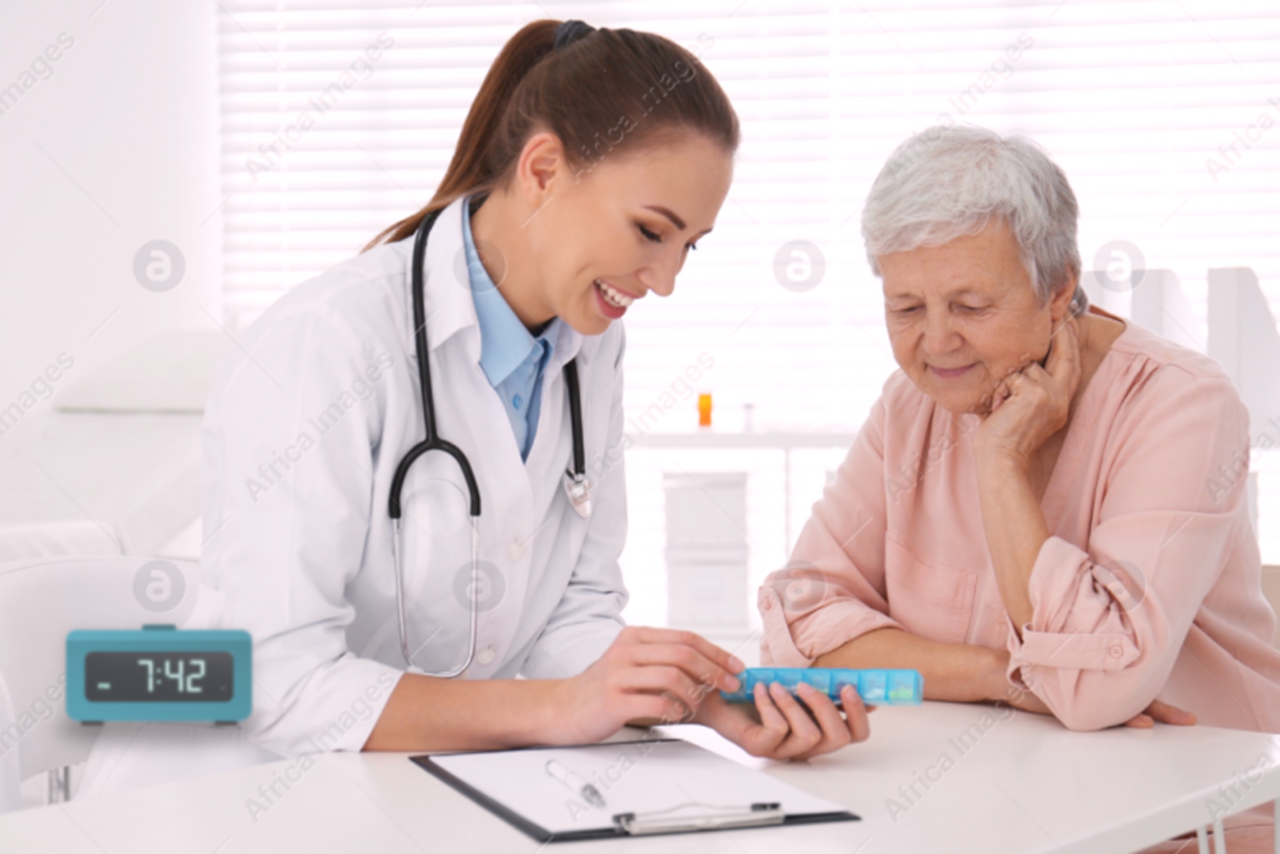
7:42
